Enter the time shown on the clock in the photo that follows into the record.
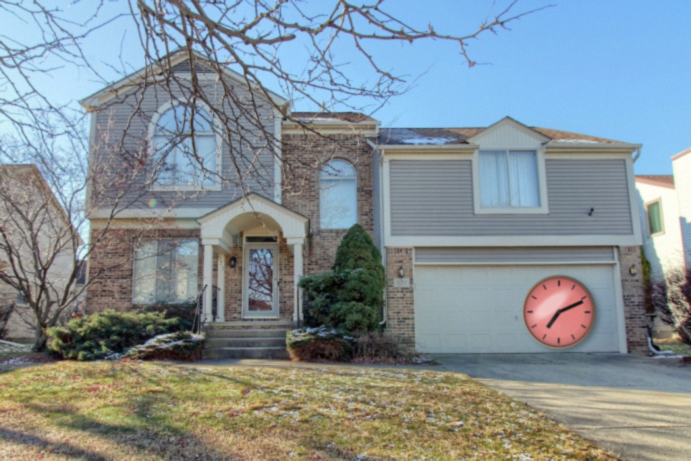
7:11
